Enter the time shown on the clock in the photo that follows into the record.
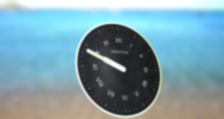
9:49
